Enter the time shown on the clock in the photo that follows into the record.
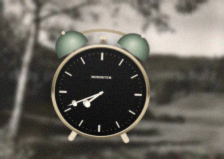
7:41
